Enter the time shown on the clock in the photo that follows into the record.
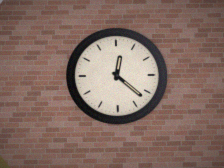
12:22
